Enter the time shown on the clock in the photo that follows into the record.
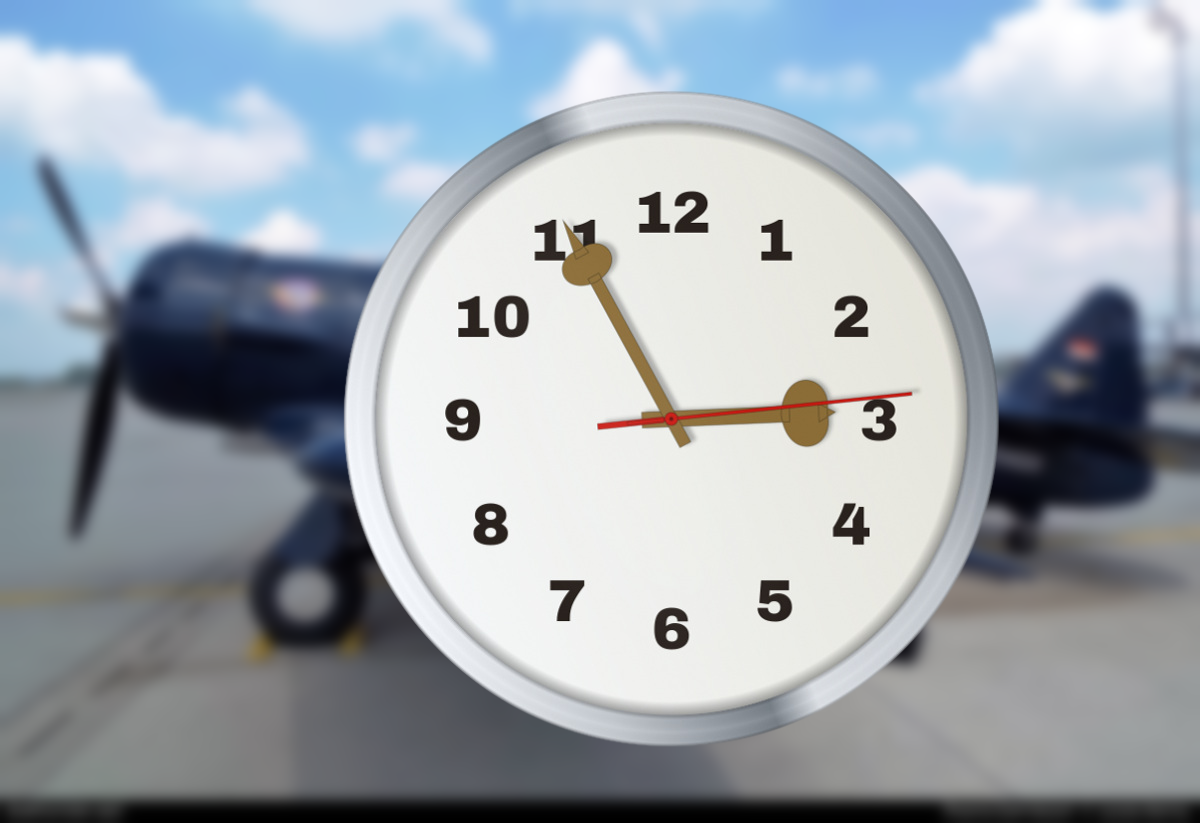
2:55:14
